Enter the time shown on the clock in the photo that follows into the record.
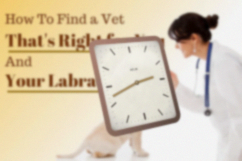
2:42
